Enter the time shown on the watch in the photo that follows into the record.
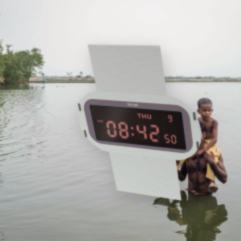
8:42
